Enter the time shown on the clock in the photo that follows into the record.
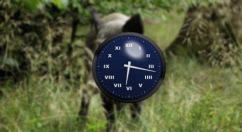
6:17
